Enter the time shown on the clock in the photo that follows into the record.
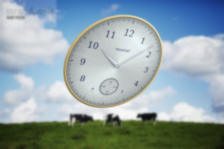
10:08
